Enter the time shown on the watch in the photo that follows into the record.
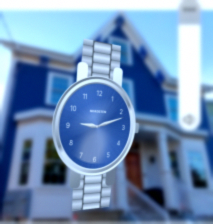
9:12
